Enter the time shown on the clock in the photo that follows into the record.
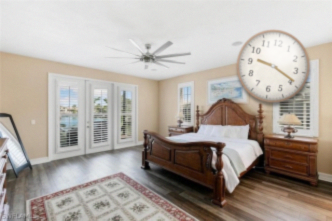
9:19
